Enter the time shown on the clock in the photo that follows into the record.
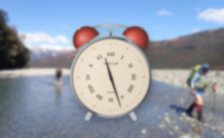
11:27
